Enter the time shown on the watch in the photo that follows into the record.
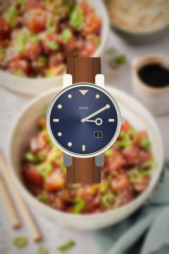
3:10
